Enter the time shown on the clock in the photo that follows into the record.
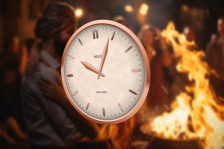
10:04
